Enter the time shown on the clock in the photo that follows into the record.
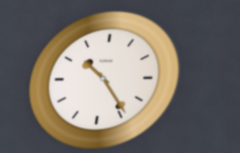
10:24
